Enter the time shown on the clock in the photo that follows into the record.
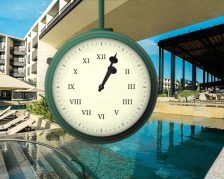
1:04
